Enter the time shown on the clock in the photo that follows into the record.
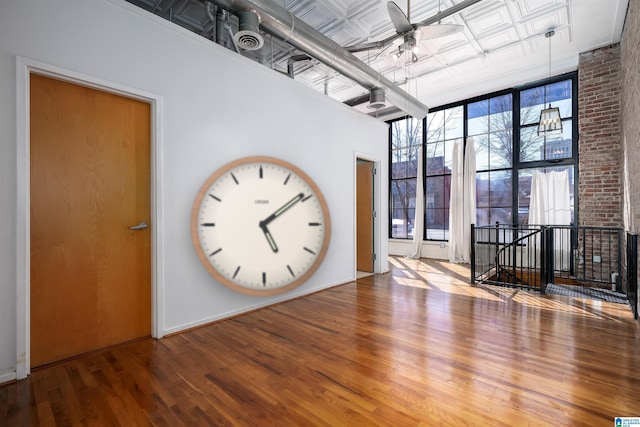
5:09
